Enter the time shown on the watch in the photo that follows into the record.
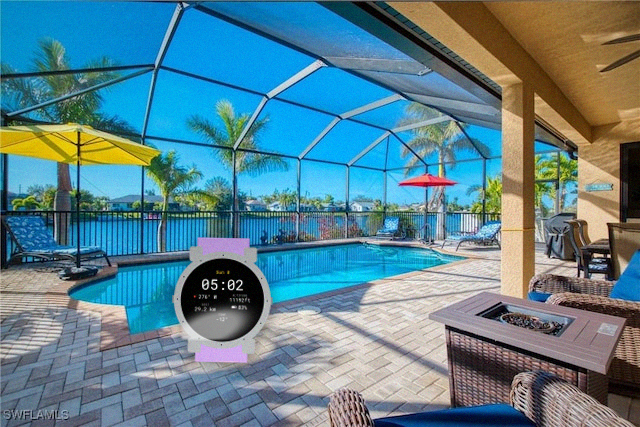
5:02
